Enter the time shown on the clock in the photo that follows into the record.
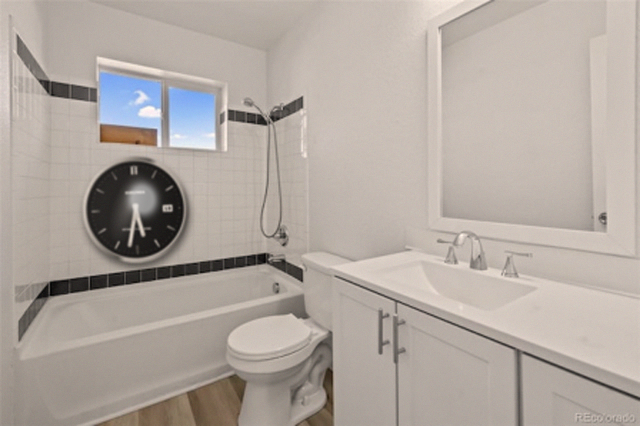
5:32
